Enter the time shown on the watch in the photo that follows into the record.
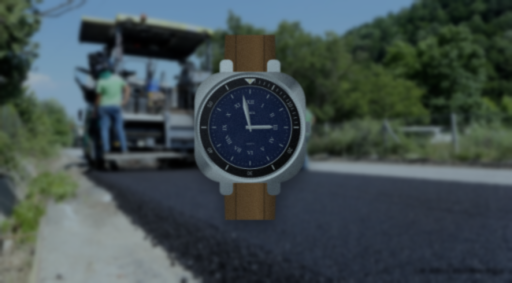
2:58
